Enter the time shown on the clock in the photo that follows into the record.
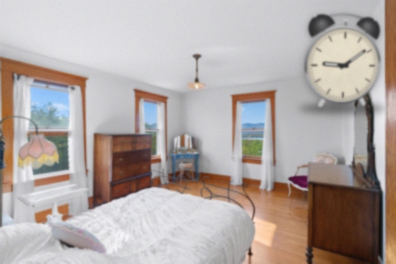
9:09
